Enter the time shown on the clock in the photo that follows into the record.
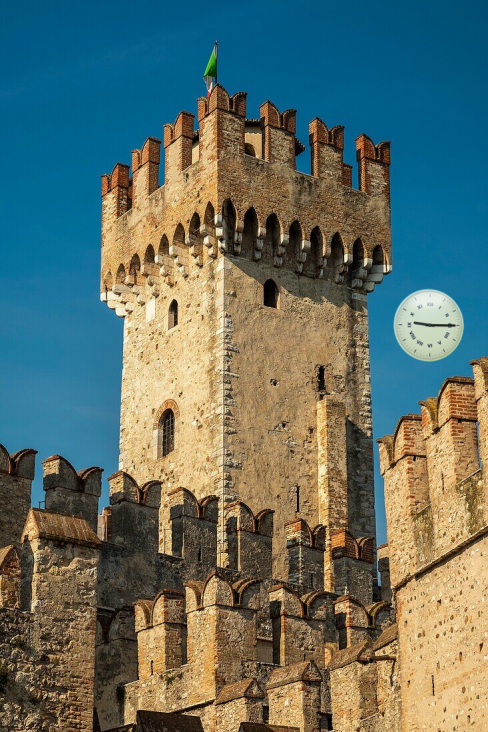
9:15
